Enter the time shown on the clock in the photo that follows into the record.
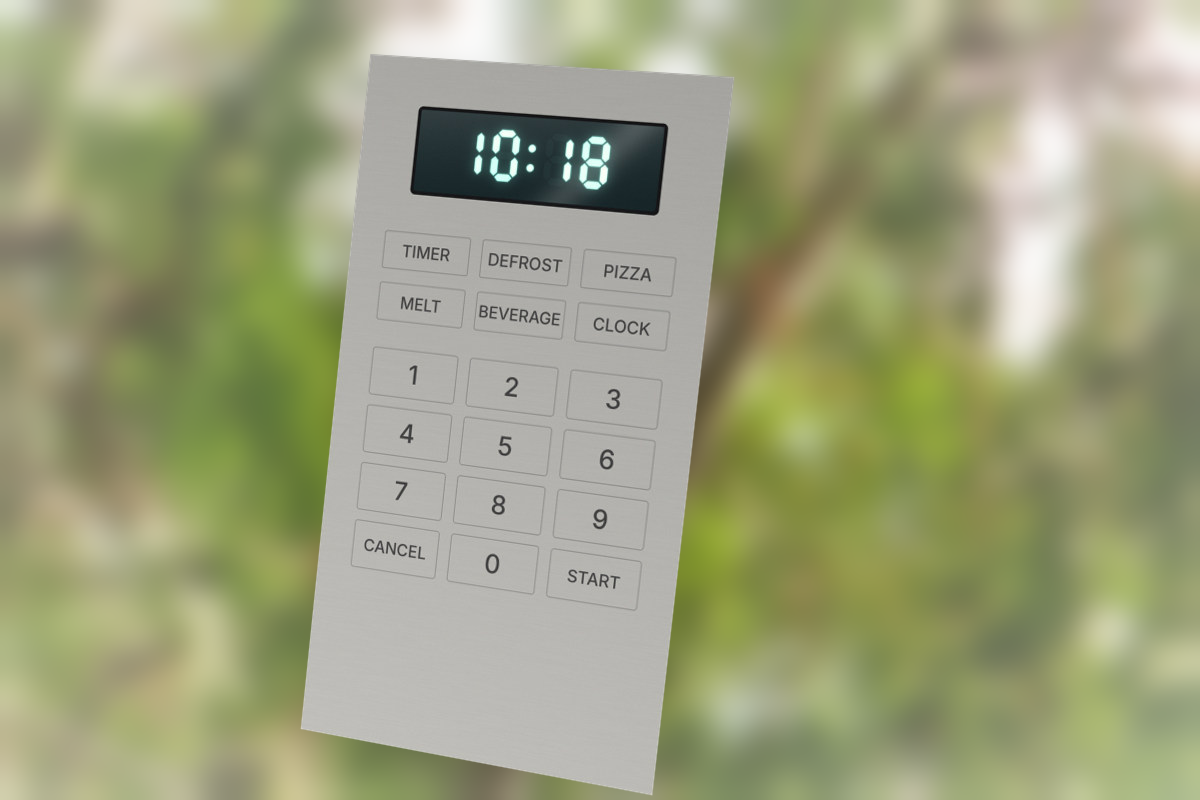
10:18
